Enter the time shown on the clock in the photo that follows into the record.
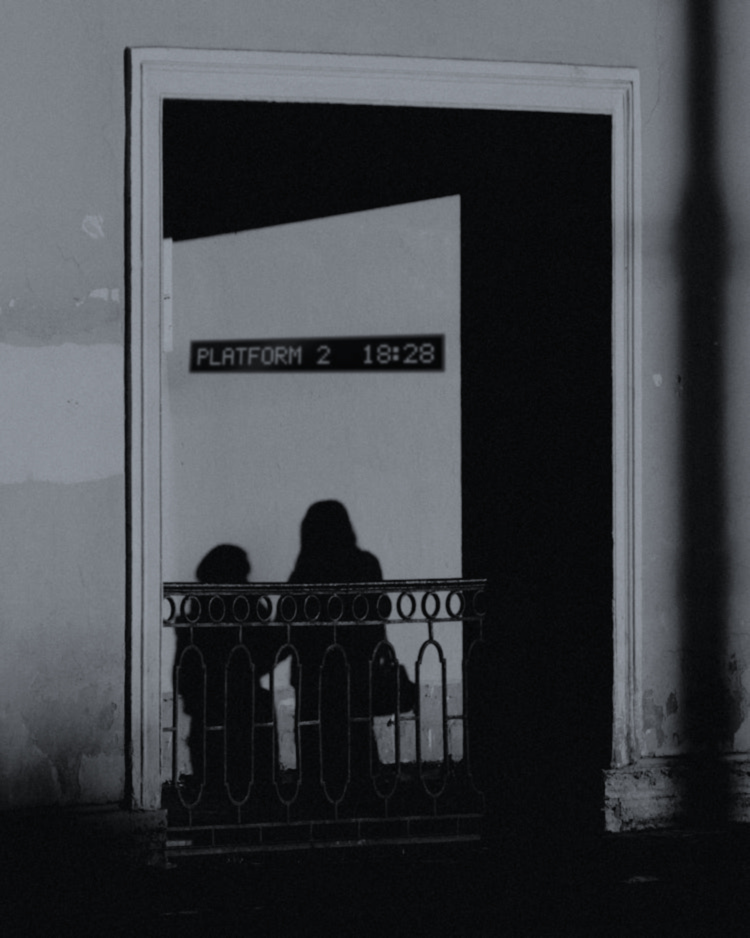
18:28
